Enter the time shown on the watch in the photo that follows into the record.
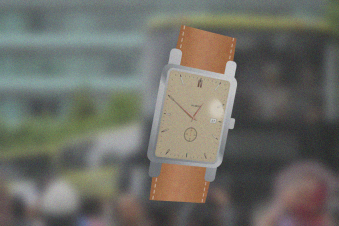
12:50
